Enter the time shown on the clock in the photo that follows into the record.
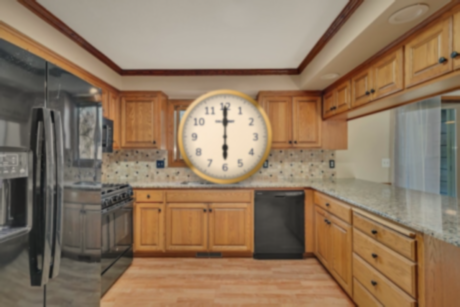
6:00
